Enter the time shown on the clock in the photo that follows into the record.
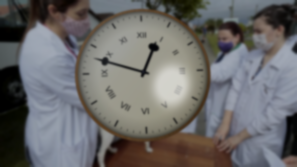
12:48
